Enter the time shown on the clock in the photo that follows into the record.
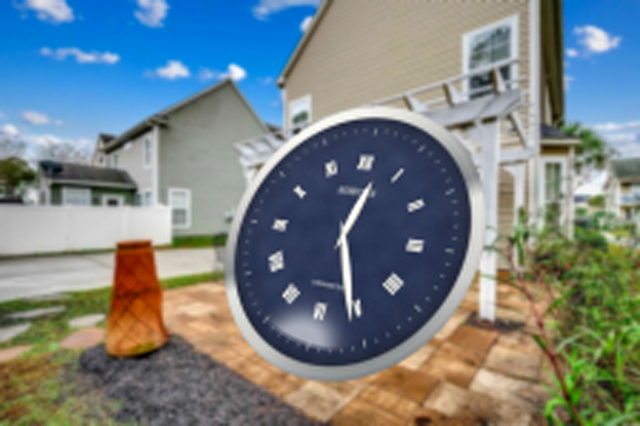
12:26
